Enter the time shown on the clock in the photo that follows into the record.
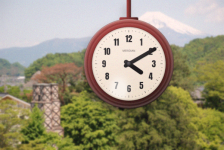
4:10
